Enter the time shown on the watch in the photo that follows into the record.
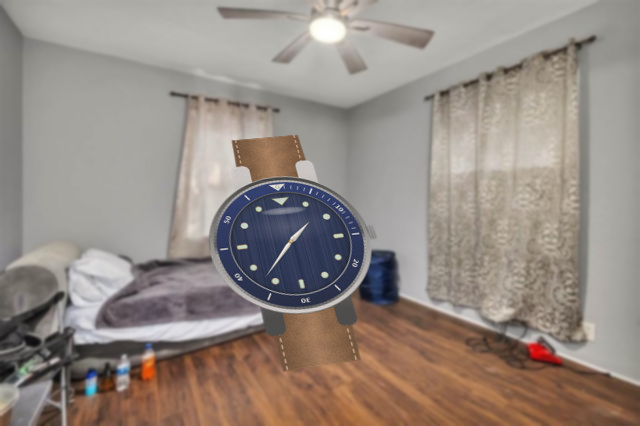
1:37
